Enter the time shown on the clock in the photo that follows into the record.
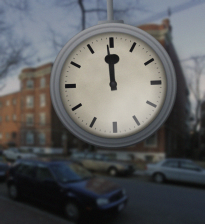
11:59
